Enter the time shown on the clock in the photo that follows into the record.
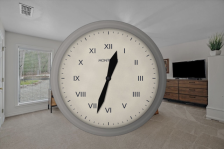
12:33
